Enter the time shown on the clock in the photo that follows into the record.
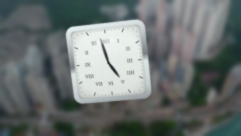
4:58
